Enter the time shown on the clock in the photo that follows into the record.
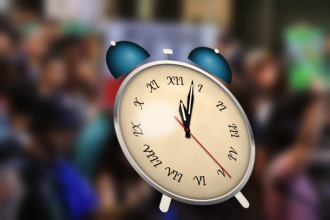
12:03:24
